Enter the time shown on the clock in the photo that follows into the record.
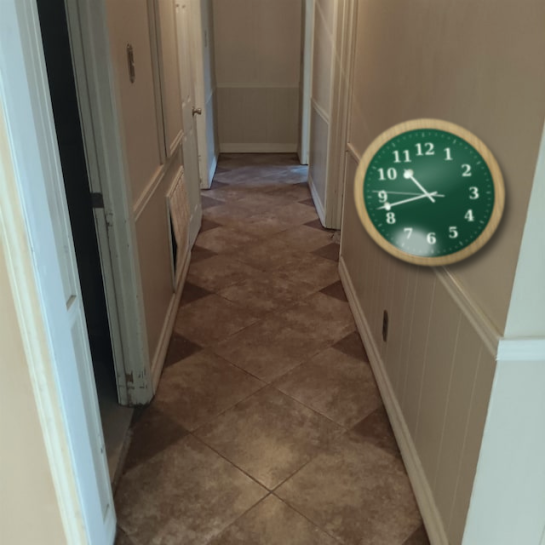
10:42:46
